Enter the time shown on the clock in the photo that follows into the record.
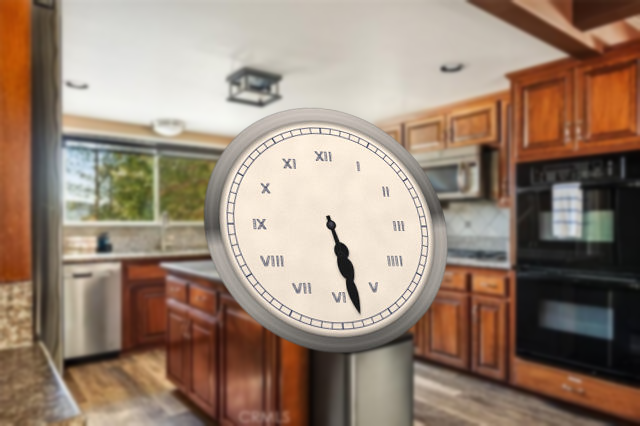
5:28
